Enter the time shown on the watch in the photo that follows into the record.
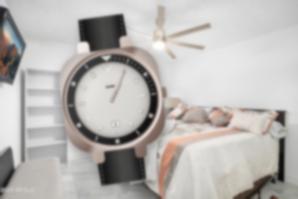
1:05
